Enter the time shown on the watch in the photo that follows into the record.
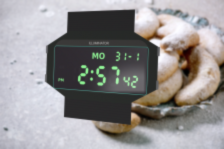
2:57:42
